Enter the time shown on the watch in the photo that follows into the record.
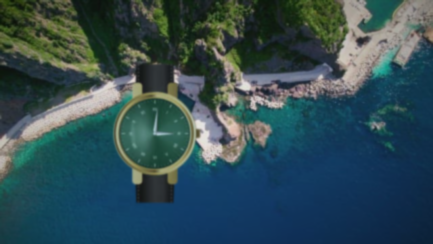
3:01
